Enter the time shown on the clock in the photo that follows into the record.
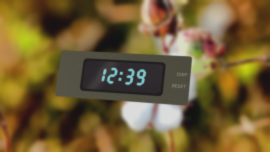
12:39
